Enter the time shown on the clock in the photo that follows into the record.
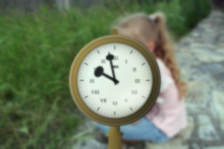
9:58
